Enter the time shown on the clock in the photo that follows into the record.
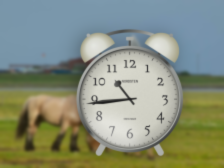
10:44
